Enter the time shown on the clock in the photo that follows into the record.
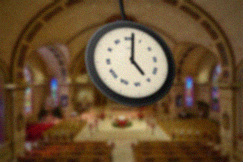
5:02
